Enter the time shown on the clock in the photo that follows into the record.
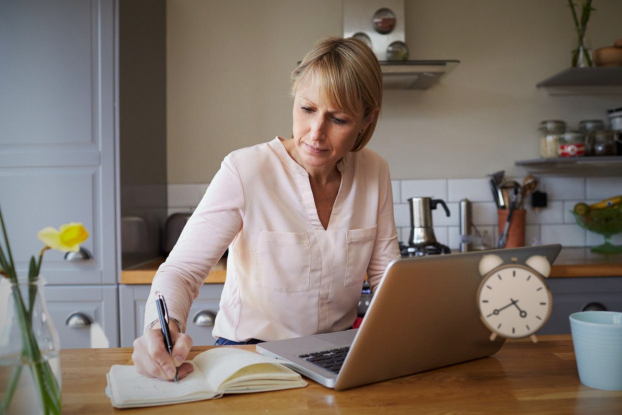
4:40
